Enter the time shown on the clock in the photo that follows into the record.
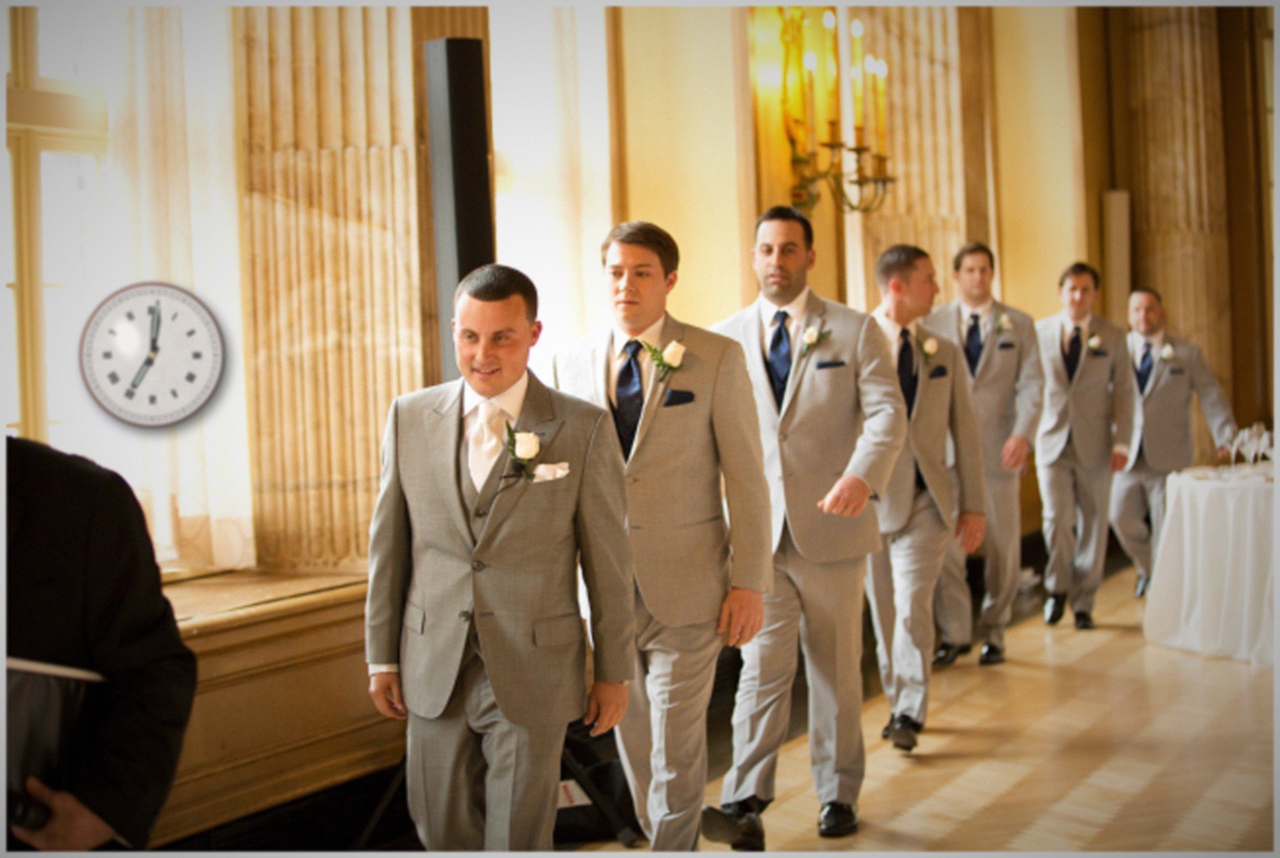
7:01
